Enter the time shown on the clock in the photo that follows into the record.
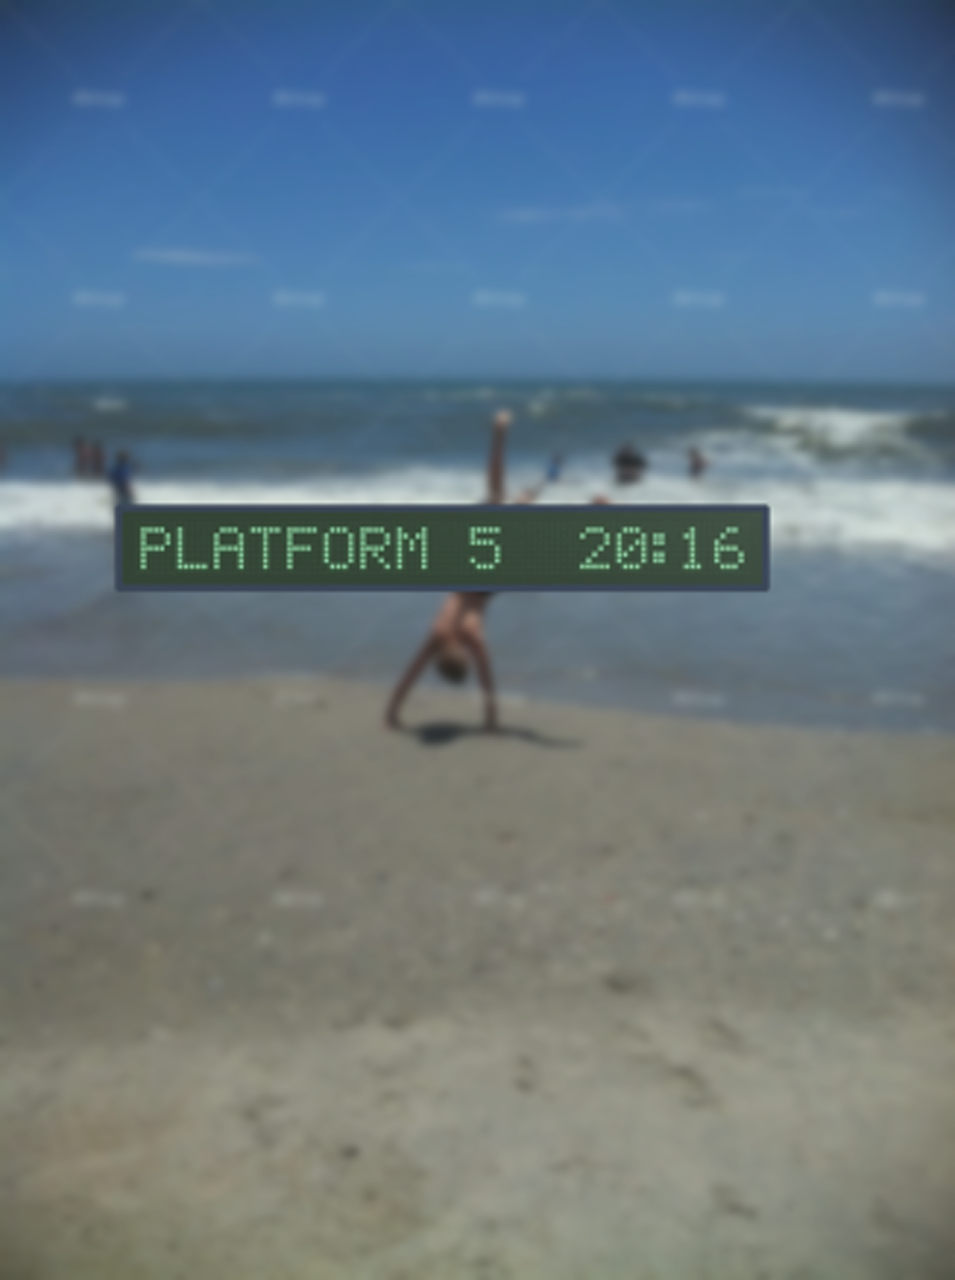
20:16
